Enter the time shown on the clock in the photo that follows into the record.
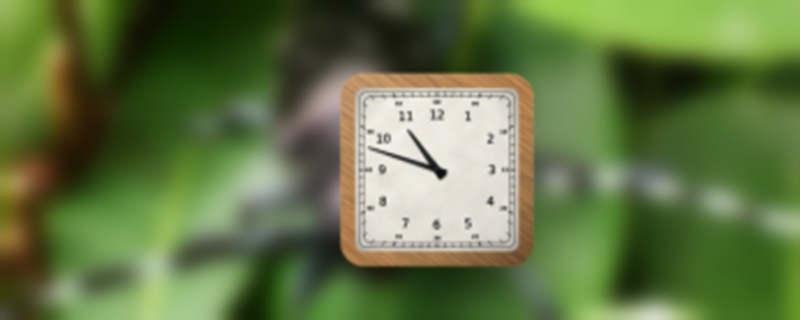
10:48
